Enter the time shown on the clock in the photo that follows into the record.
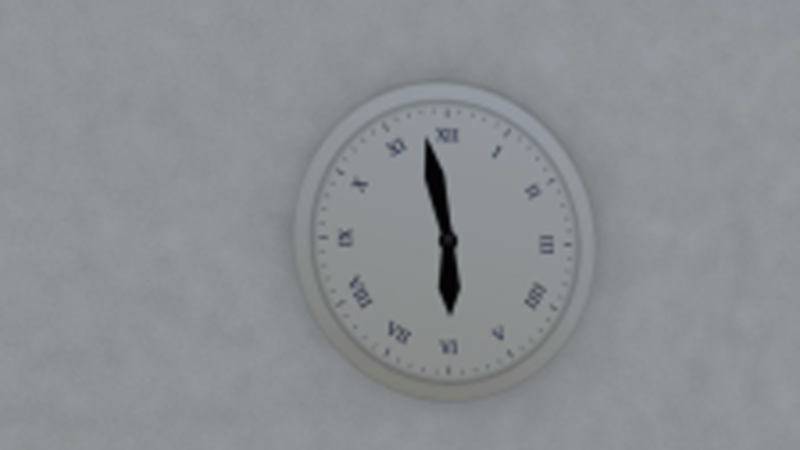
5:58
